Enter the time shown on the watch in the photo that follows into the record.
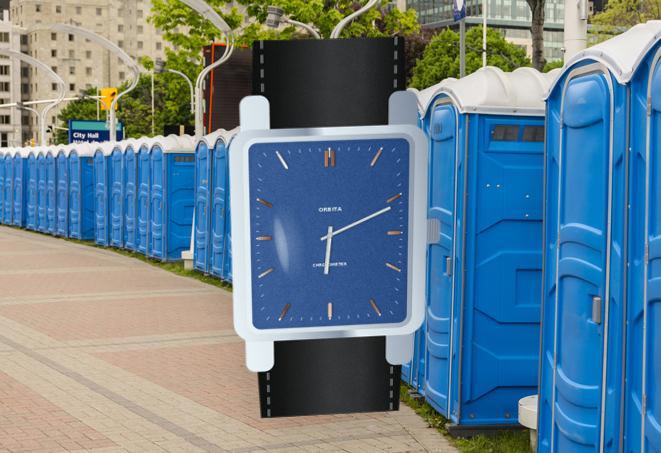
6:11
